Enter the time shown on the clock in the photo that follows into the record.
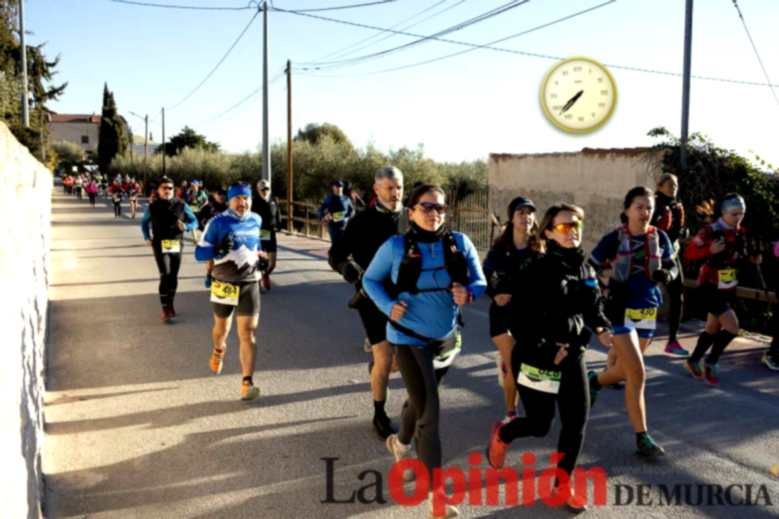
7:38
